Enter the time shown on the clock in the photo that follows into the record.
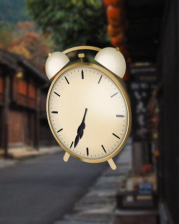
6:34
